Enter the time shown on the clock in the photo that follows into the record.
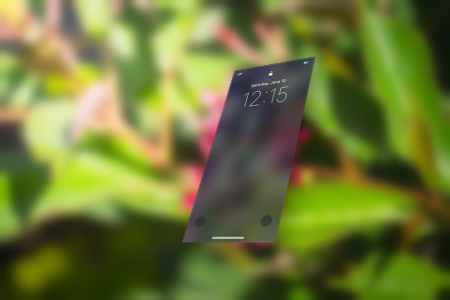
12:15
